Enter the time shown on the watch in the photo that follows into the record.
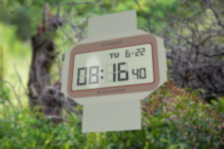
8:16:40
